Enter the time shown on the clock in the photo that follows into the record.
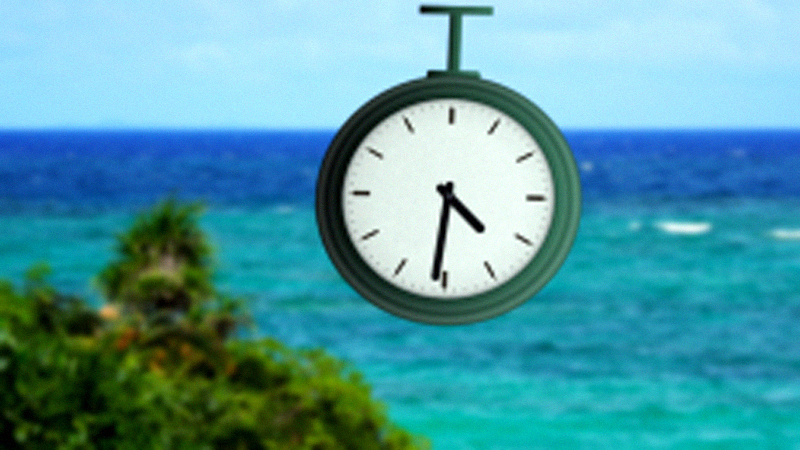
4:31
